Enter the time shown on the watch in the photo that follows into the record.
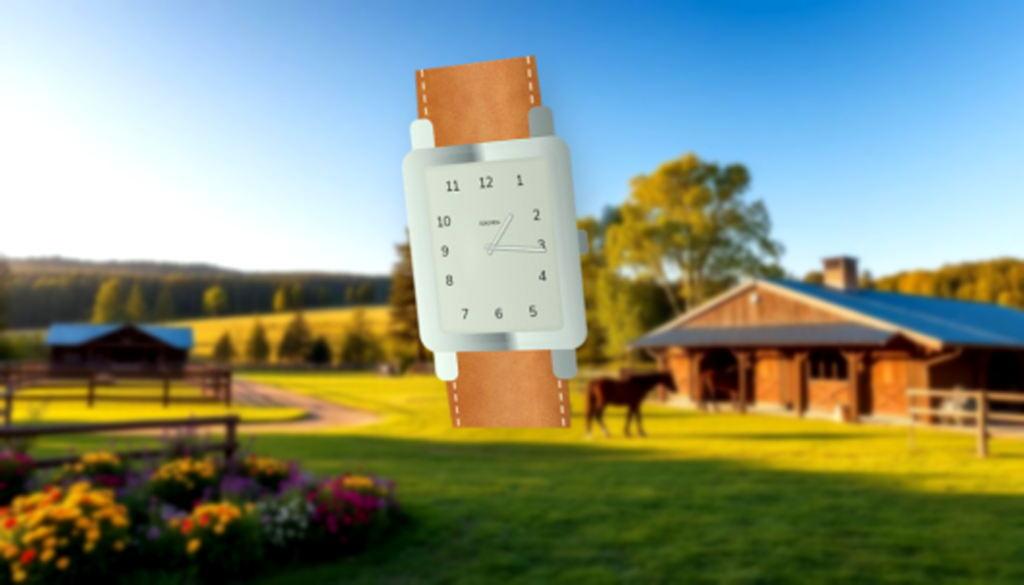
1:16
